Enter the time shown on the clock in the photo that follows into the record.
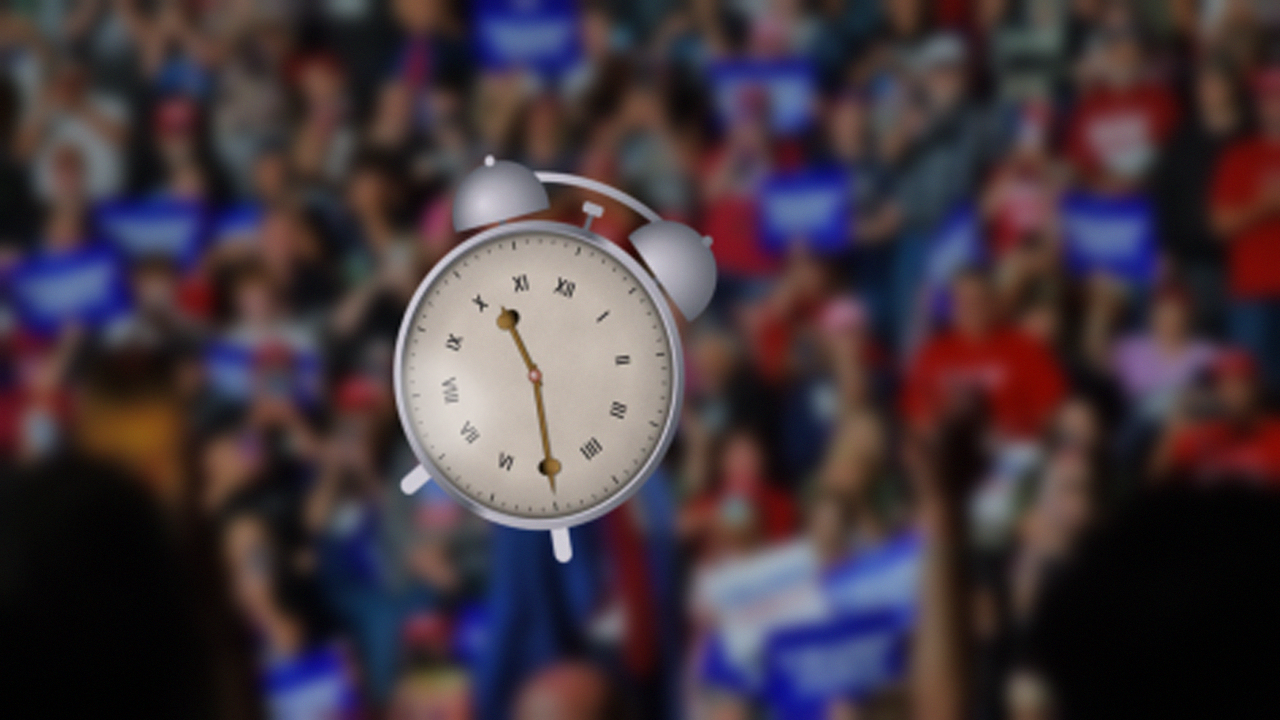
10:25
